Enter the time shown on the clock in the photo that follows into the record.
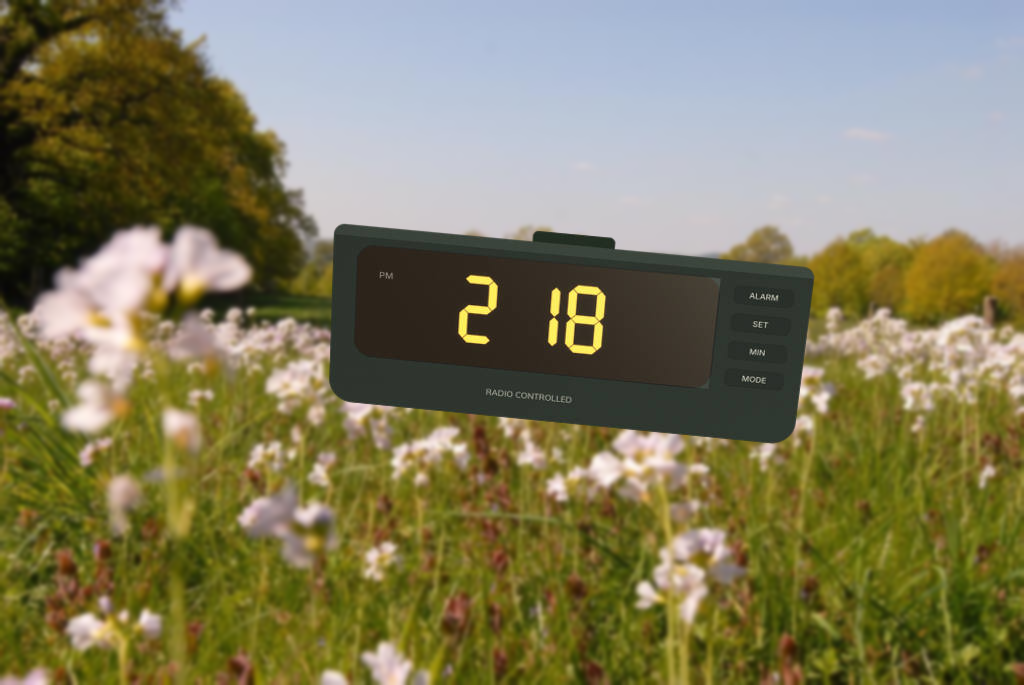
2:18
